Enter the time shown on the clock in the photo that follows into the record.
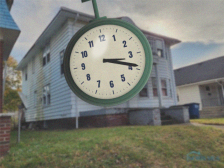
3:19
